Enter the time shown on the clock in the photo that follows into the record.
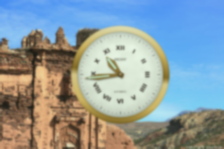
10:44
